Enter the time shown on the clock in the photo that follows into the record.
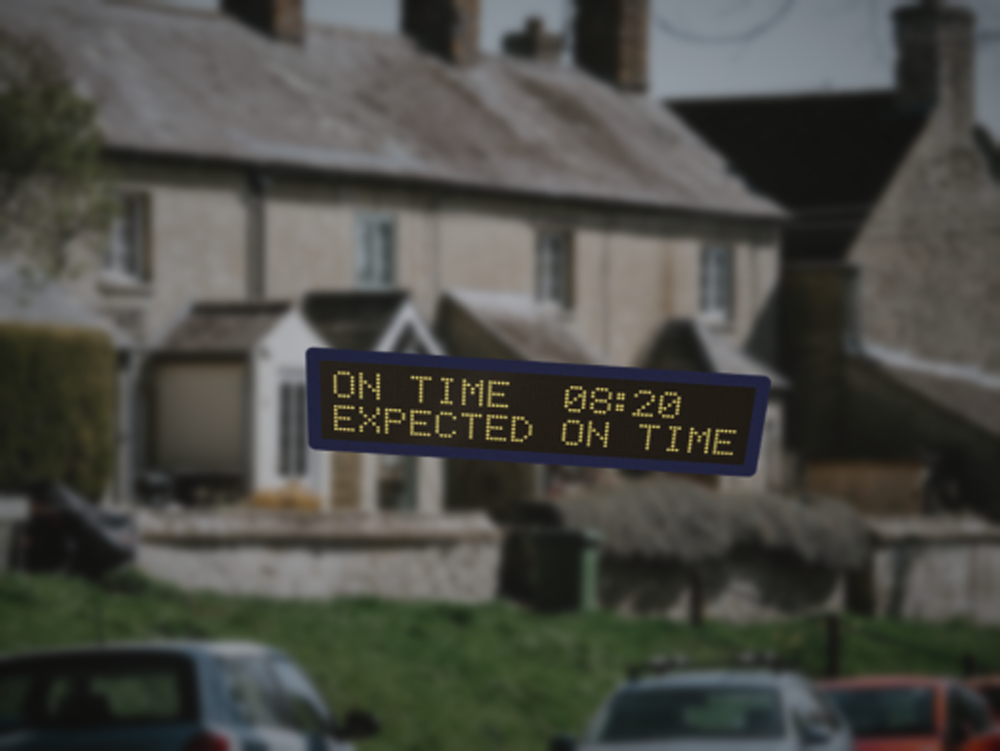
8:20
